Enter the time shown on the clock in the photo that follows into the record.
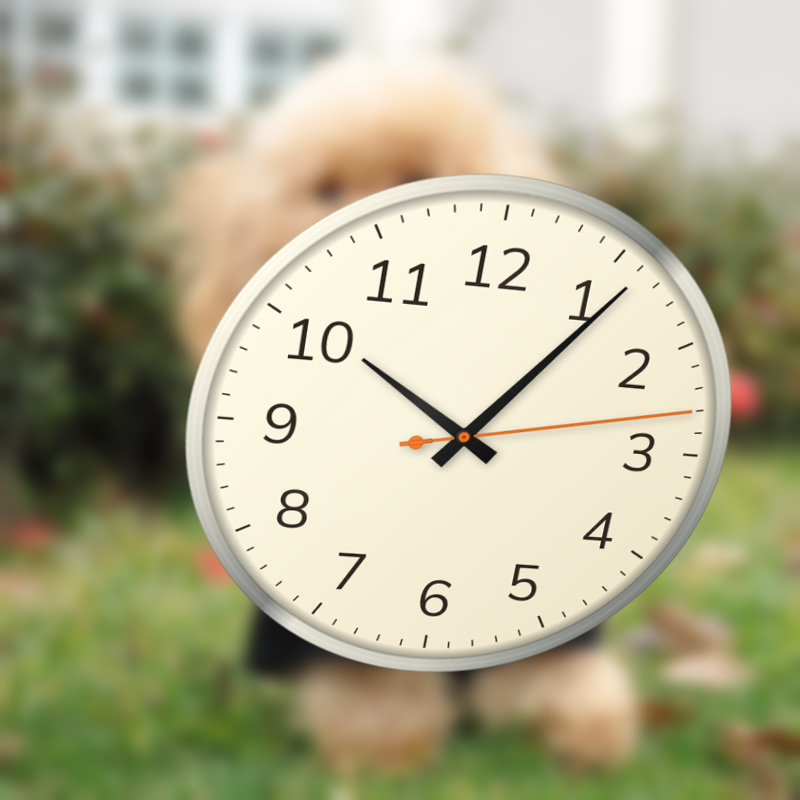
10:06:13
